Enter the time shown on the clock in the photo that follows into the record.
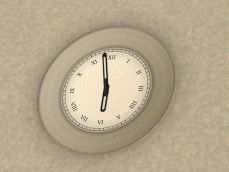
5:58
